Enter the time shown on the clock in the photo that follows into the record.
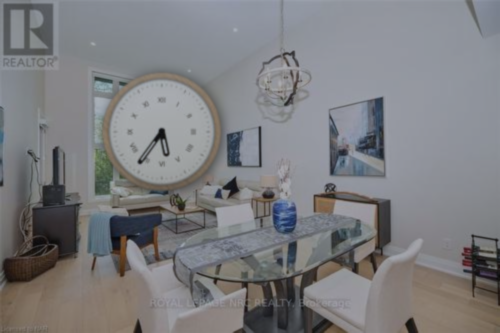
5:36
